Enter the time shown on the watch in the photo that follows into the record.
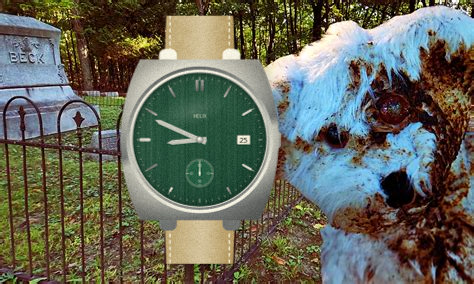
8:49
